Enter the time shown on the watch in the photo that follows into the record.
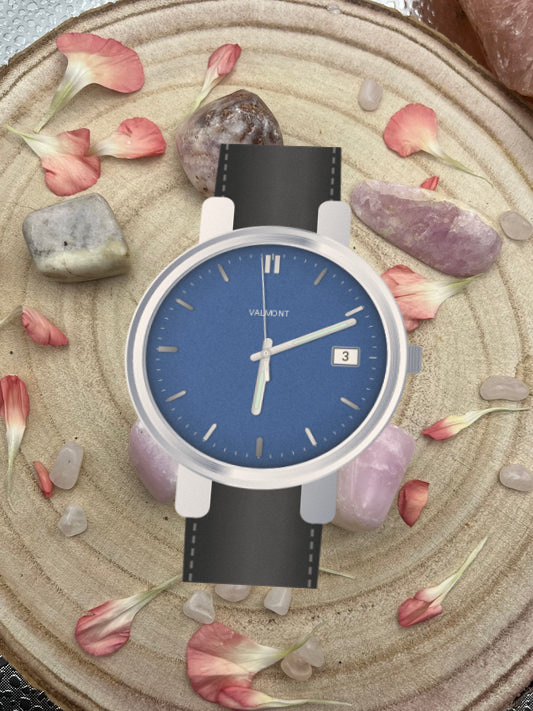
6:10:59
